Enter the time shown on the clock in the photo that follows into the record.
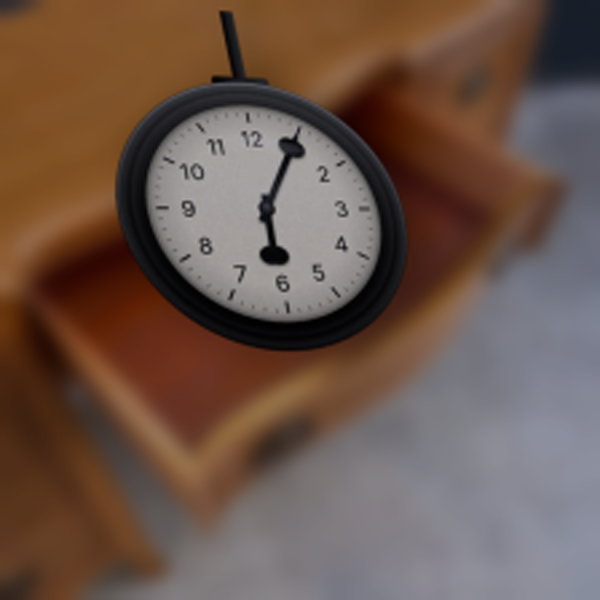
6:05
